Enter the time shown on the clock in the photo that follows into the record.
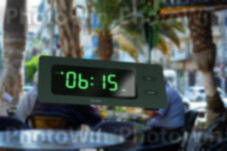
6:15
